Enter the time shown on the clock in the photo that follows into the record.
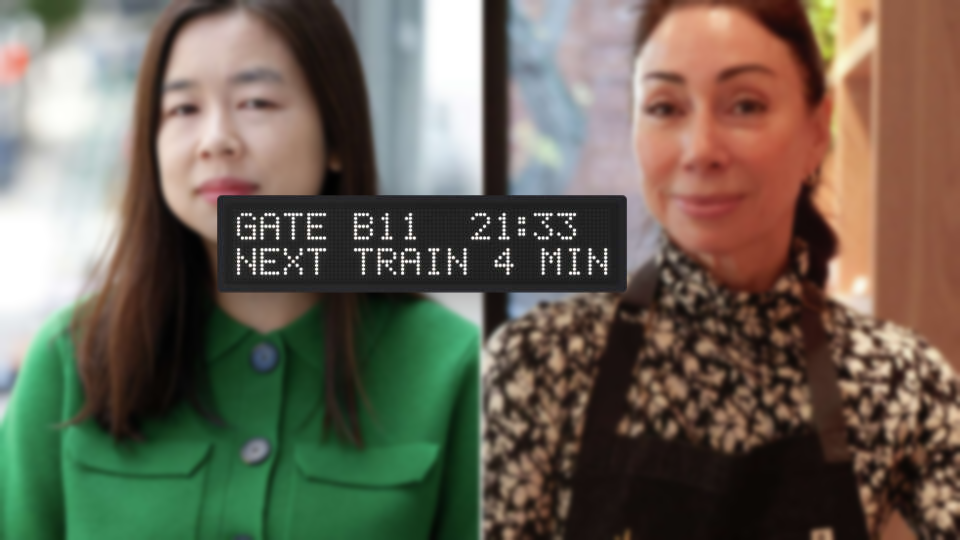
21:33
